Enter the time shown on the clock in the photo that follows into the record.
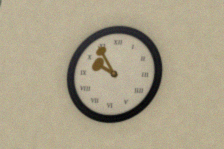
9:54
